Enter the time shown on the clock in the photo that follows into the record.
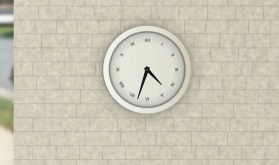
4:33
